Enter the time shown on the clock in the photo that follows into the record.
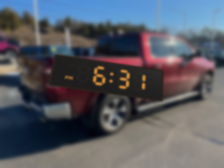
6:31
